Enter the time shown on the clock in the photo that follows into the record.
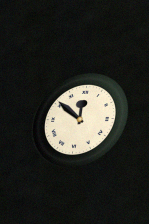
11:51
